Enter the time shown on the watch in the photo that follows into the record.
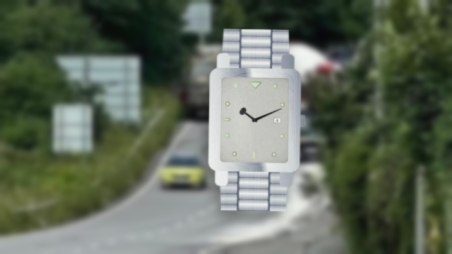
10:11
